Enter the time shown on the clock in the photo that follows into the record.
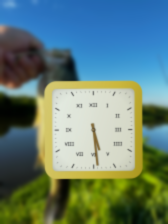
5:29
